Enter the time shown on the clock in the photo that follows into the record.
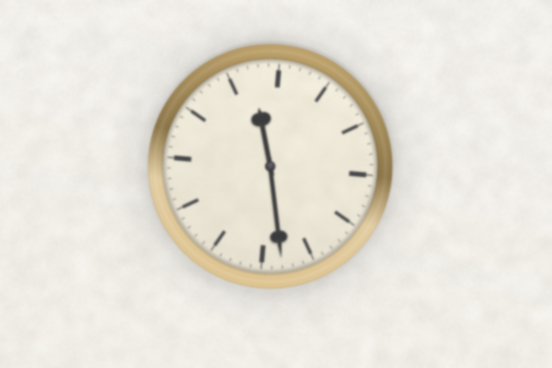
11:28
